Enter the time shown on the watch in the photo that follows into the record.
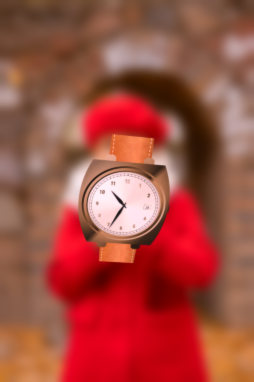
10:34
